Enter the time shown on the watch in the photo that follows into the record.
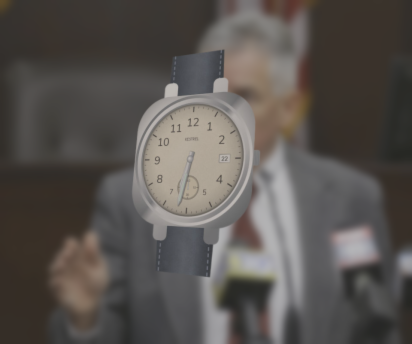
6:32
